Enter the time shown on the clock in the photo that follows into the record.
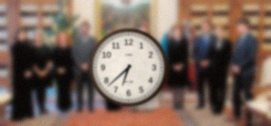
6:38
